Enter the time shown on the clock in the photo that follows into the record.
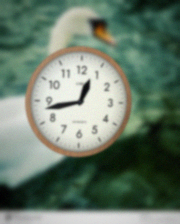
12:43
